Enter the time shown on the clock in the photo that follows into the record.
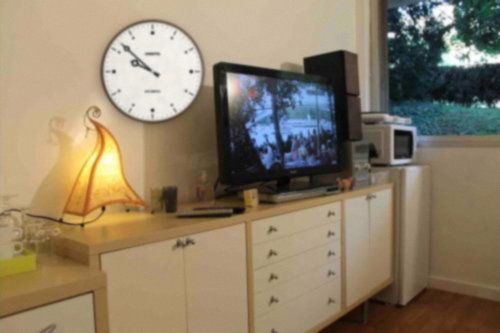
9:52
